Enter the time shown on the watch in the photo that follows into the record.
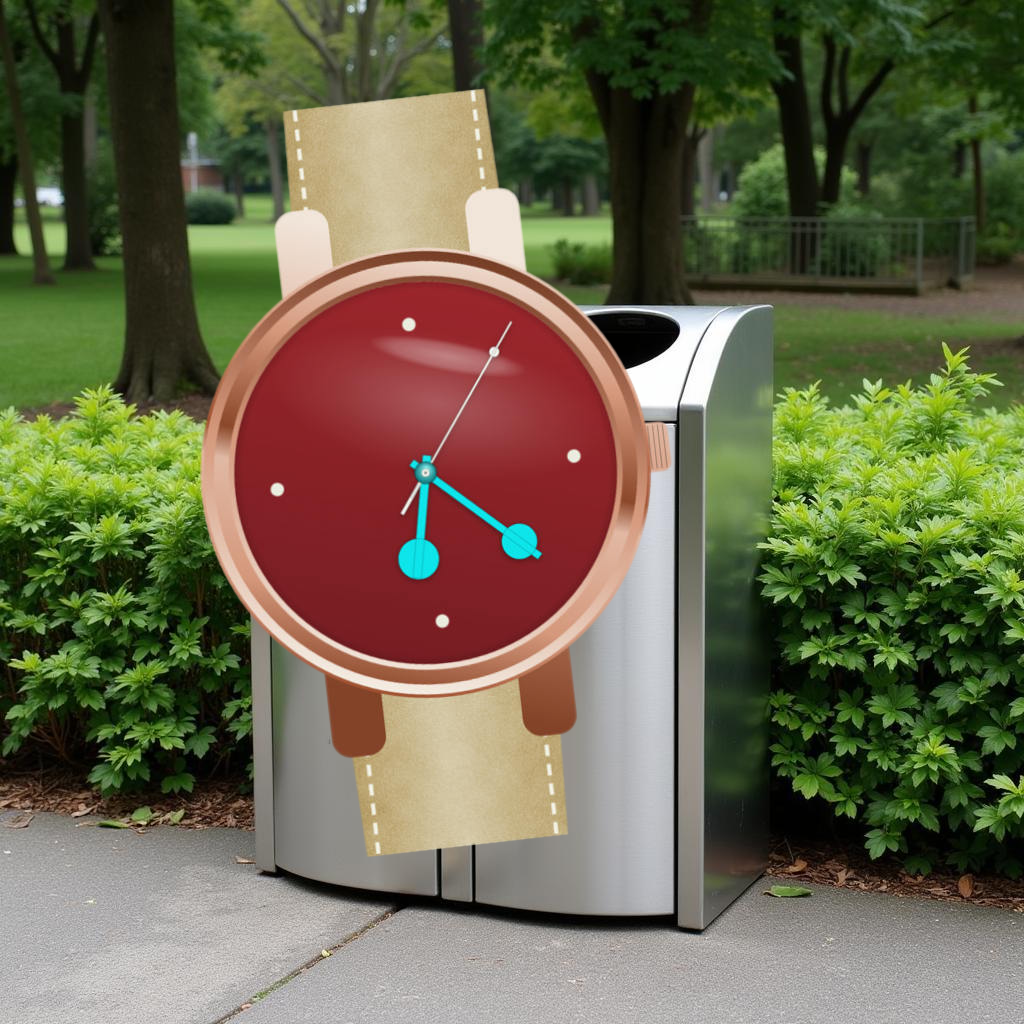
6:22:06
